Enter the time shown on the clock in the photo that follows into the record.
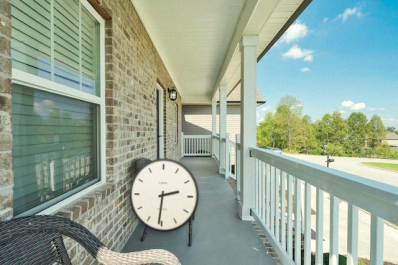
2:31
